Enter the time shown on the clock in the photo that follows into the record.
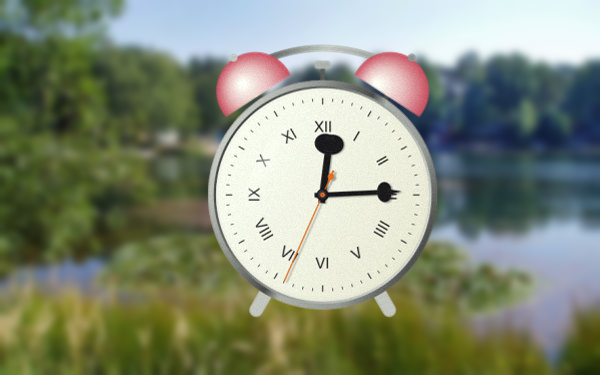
12:14:34
